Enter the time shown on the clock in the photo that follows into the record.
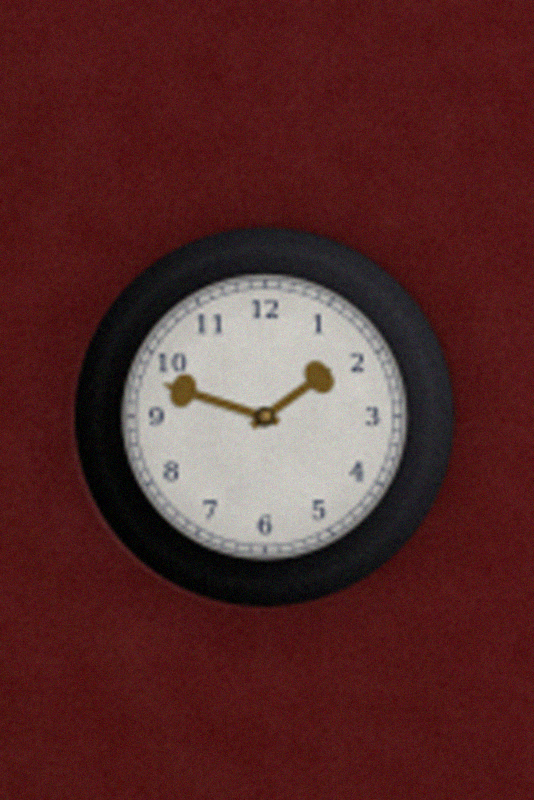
1:48
